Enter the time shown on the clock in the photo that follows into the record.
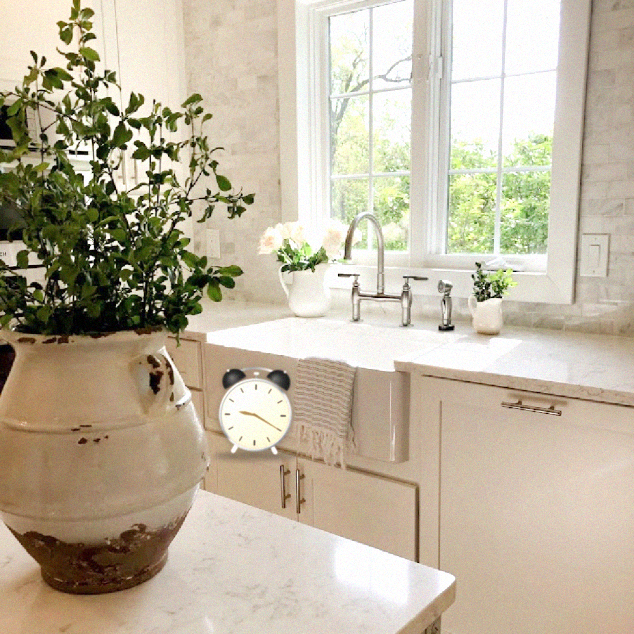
9:20
